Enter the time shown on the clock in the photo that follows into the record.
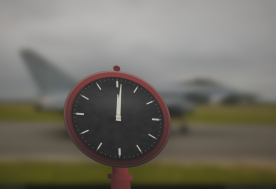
12:01
